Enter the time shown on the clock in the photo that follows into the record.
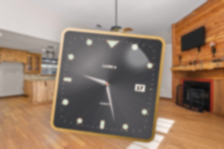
9:27
